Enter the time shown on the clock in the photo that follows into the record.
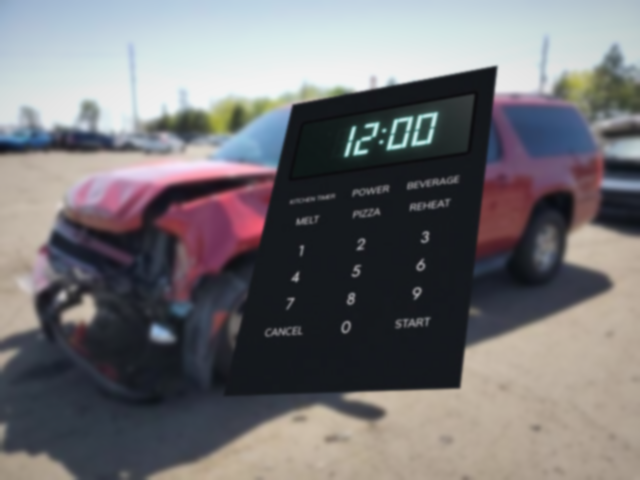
12:00
